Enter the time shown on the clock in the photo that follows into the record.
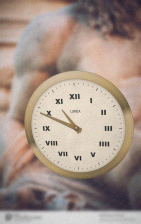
10:49
